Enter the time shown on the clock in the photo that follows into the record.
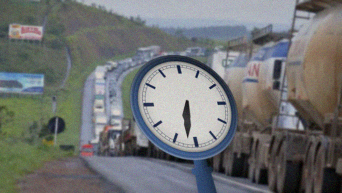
6:32
